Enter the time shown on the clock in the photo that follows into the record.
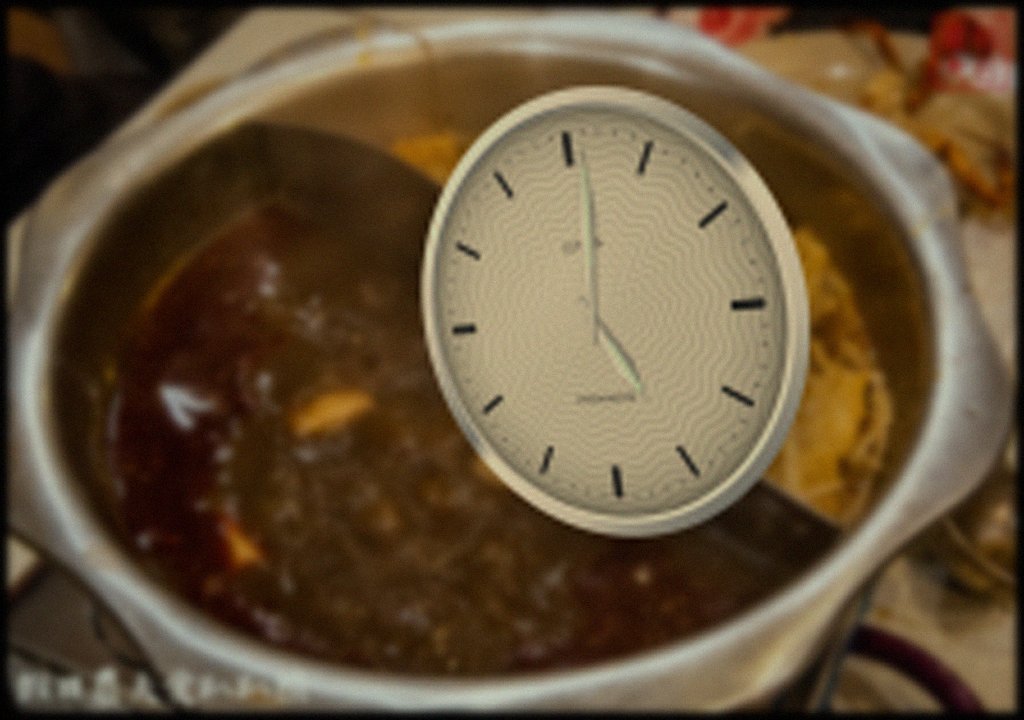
5:01
